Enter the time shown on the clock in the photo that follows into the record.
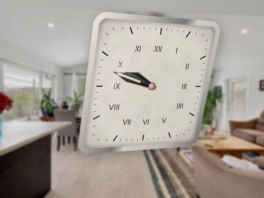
9:48
